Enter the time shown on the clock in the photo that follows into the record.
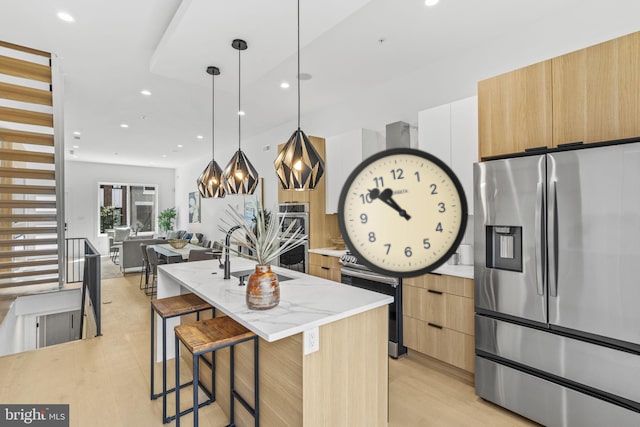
10:52
